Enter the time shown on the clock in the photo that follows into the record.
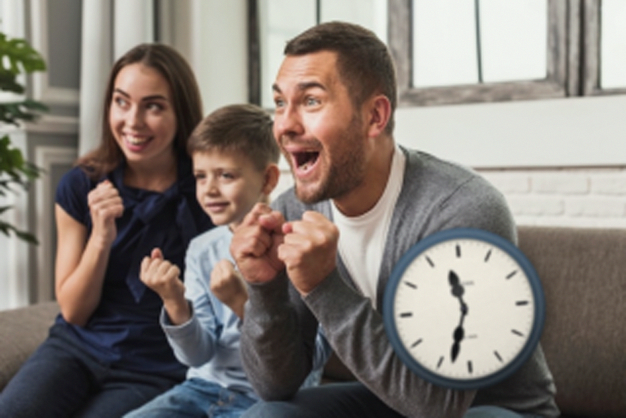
11:33
